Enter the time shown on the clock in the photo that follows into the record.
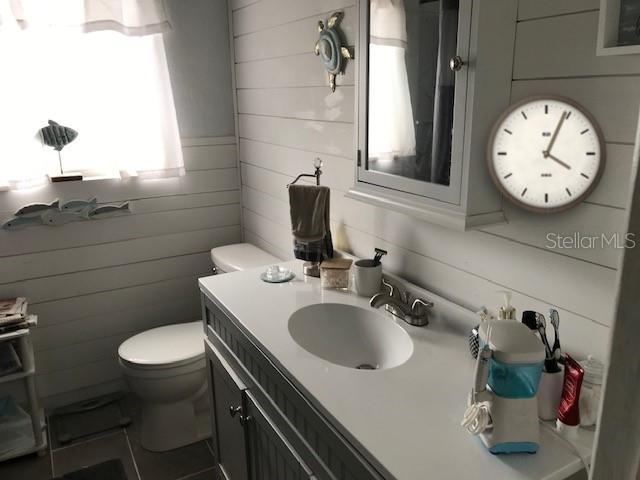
4:04
